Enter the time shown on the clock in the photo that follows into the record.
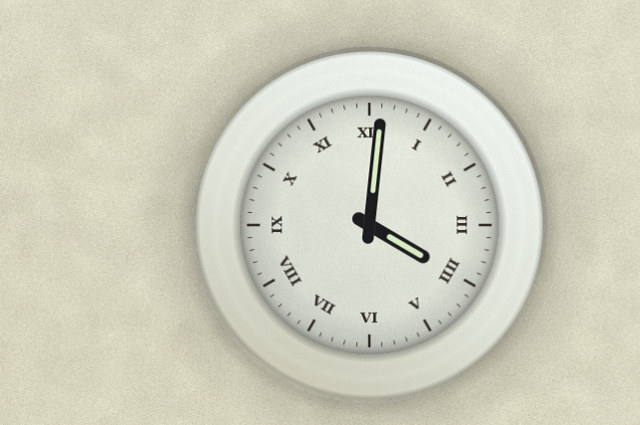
4:01
